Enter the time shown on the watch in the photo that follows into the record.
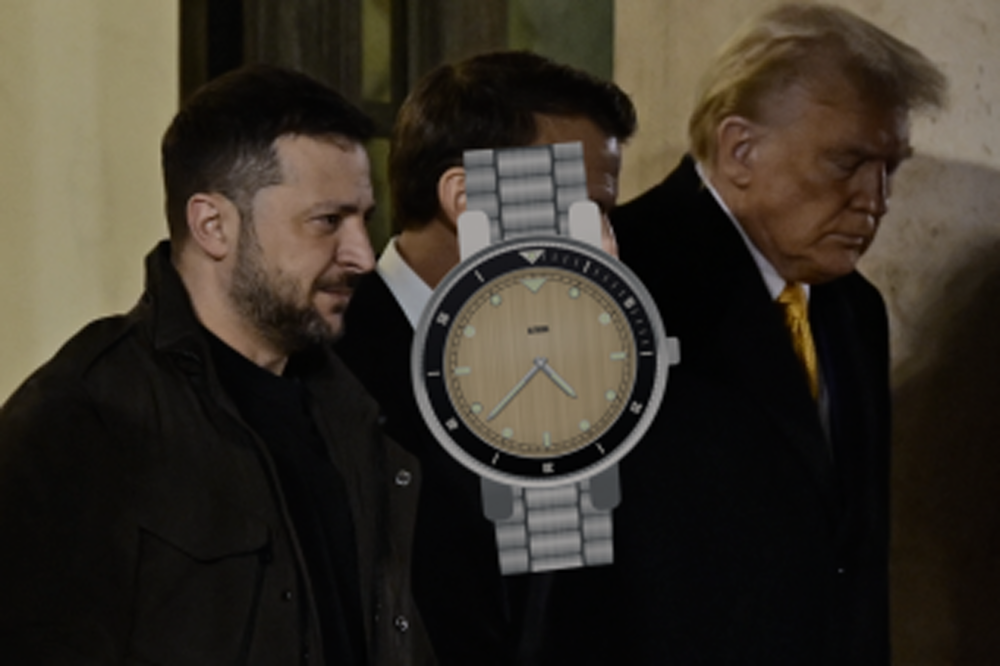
4:38
